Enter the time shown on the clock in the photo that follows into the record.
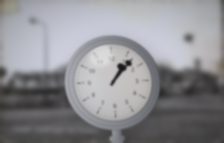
1:07
